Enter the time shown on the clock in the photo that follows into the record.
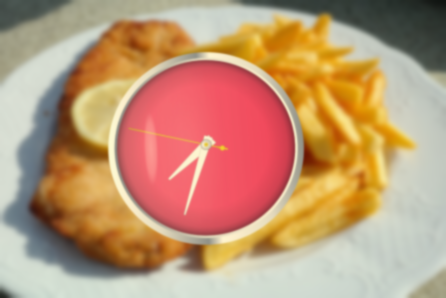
7:32:47
